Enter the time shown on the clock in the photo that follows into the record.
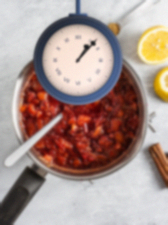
1:07
